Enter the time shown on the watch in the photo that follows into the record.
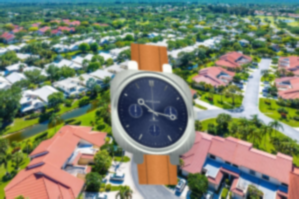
10:17
